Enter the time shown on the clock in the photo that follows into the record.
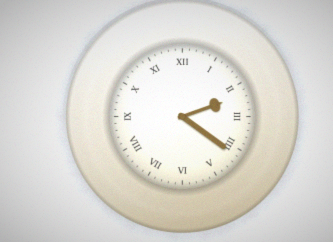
2:21
